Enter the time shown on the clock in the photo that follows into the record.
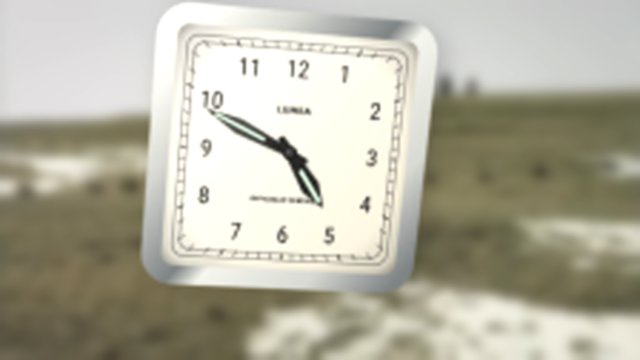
4:49
